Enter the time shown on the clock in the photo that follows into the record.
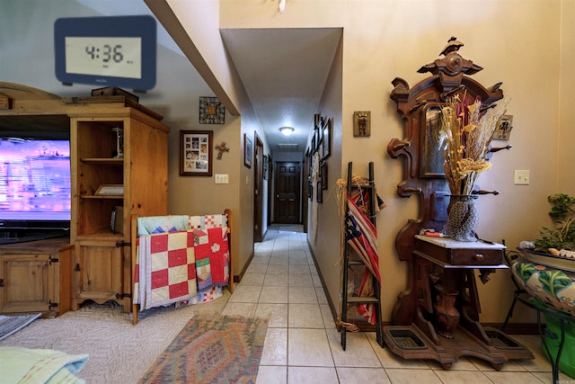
4:36
